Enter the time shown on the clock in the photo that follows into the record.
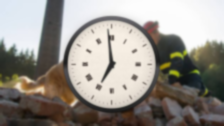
6:59
